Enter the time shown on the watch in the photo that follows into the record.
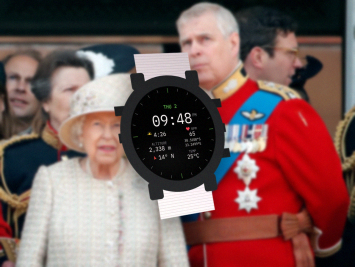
9:48
